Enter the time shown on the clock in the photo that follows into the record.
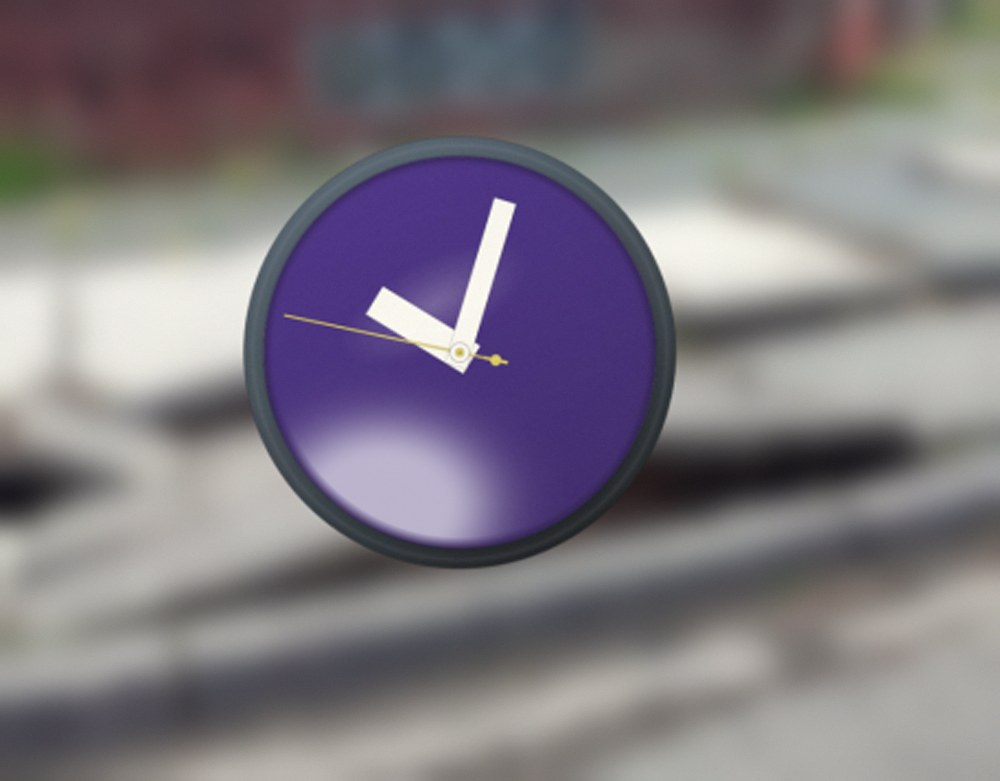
10:02:47
